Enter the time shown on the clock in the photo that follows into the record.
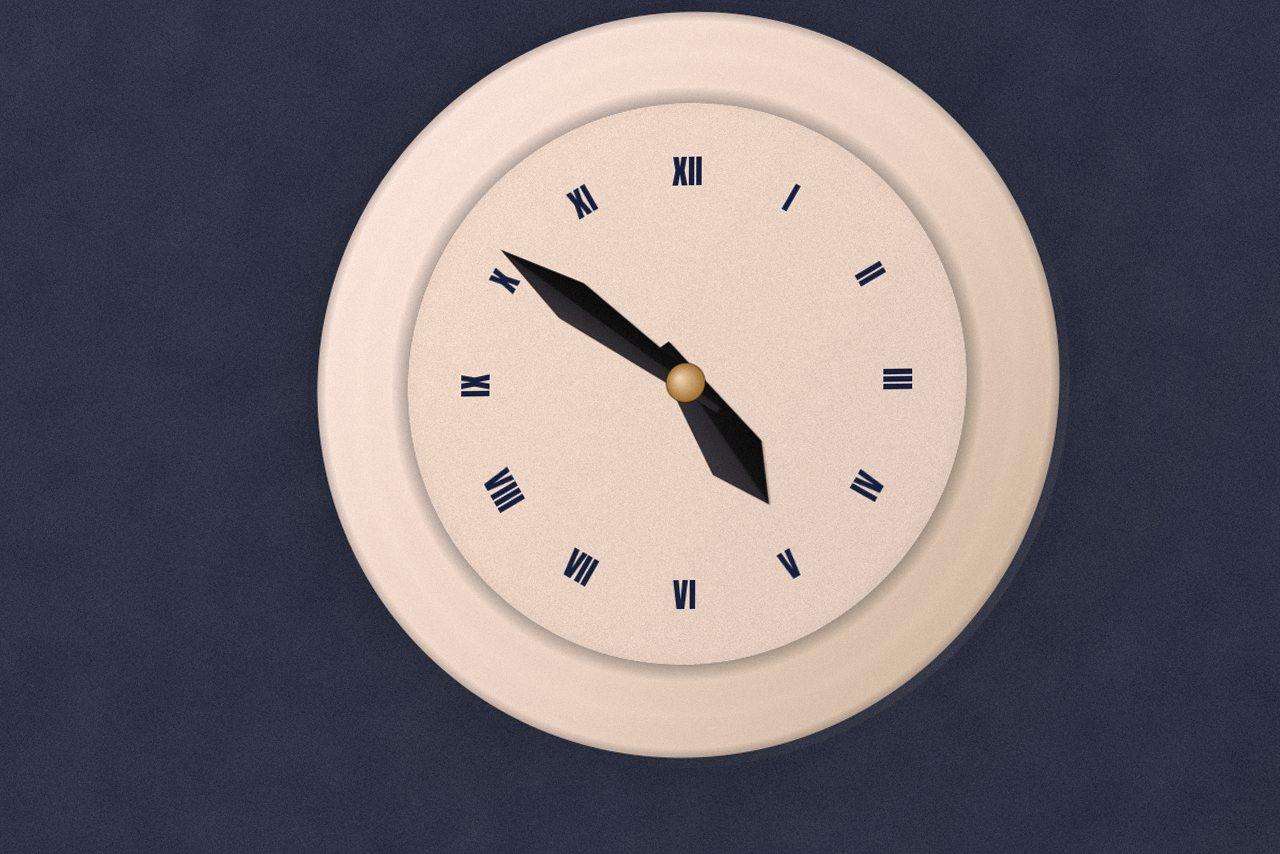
4:51
